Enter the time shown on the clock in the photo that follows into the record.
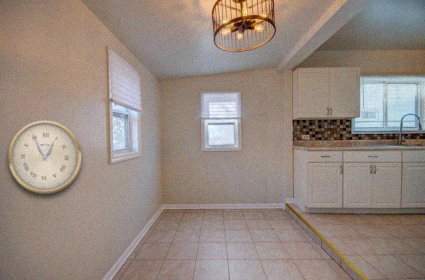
12:55
